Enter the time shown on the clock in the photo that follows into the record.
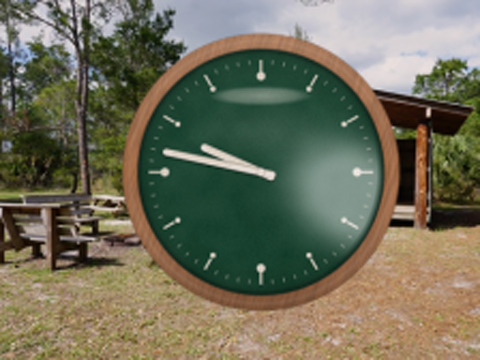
9:47
